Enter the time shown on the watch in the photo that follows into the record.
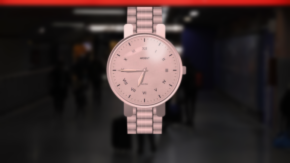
6:45
